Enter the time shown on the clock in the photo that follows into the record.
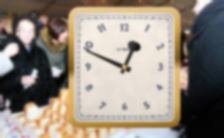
12:49
